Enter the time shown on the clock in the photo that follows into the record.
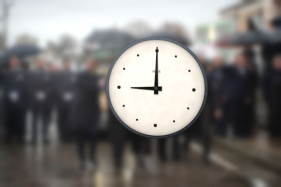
9:00
